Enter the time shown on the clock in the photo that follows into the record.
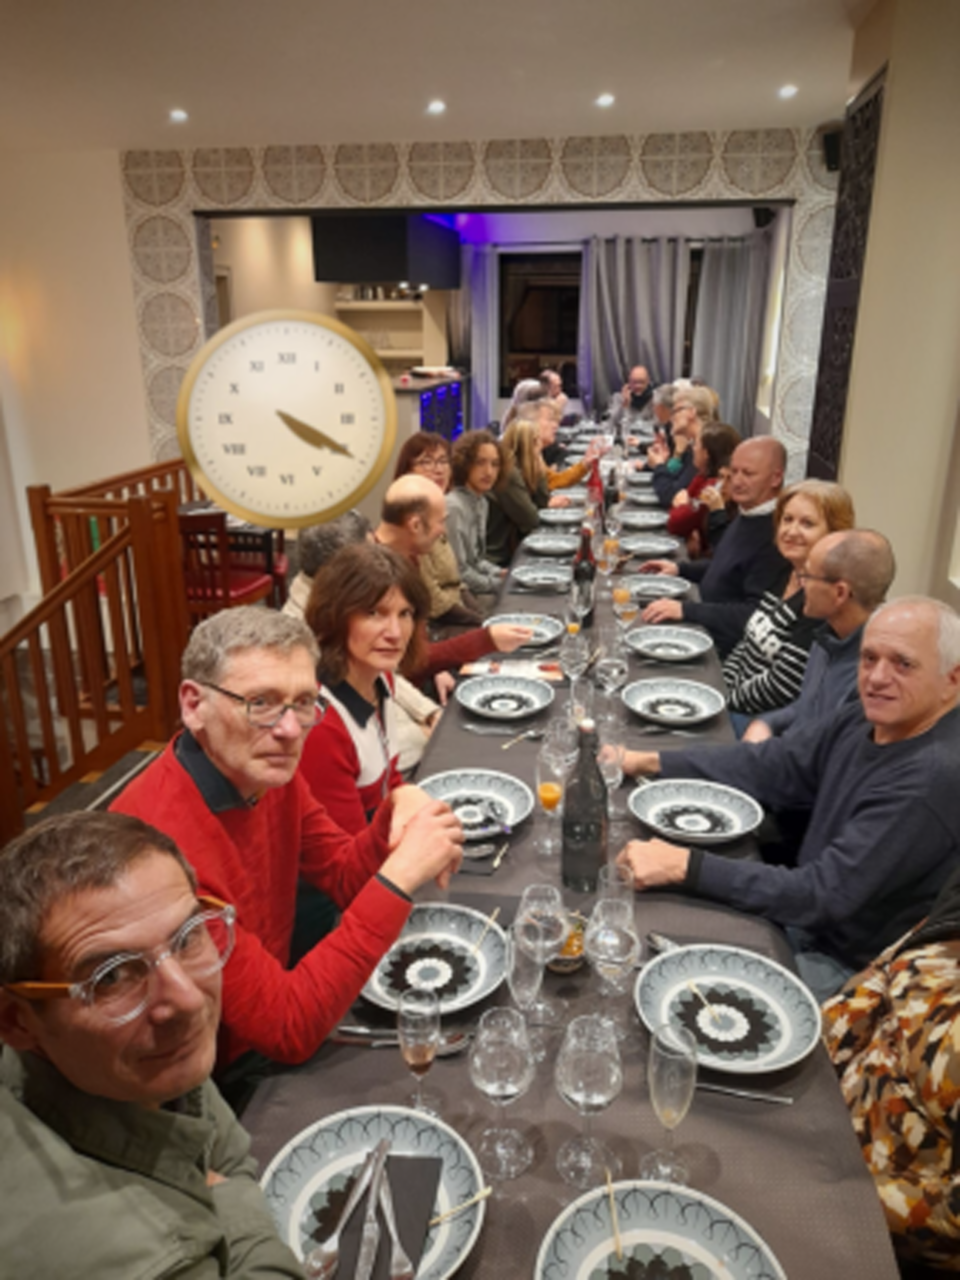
4:20
